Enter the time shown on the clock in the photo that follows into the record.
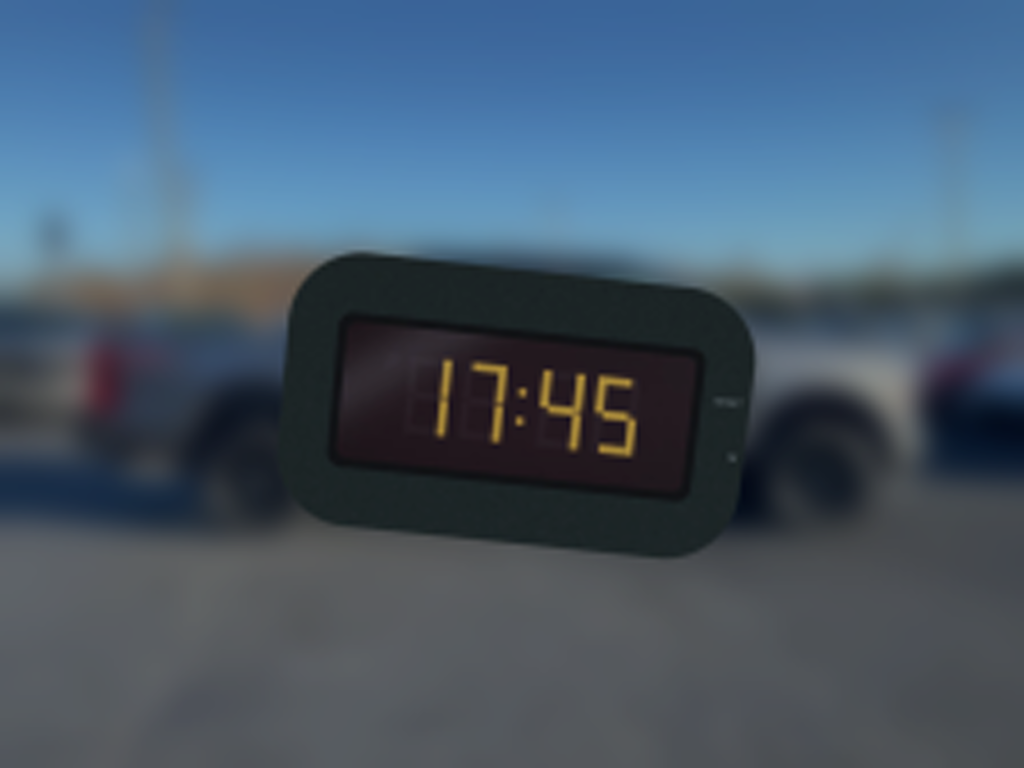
17:45
